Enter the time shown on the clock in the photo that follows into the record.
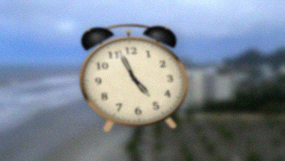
4:57
